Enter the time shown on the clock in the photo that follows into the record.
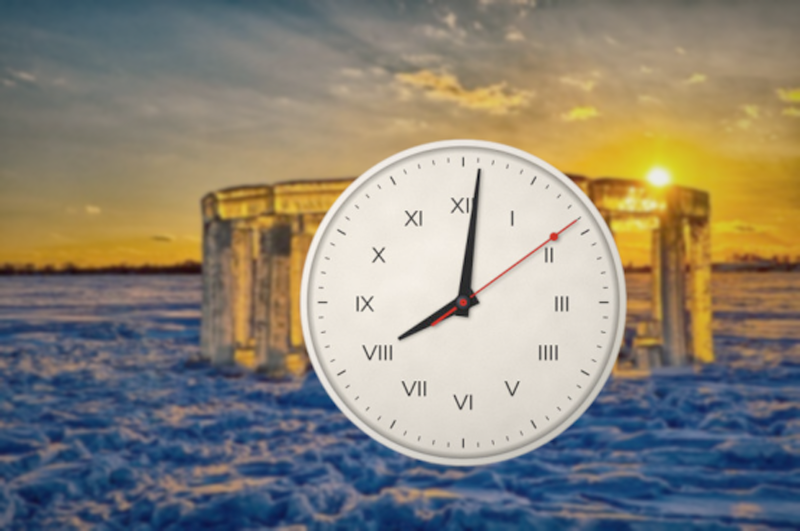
8:01:09
